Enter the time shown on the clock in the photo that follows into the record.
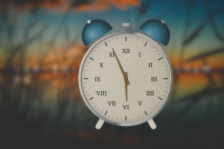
5:56
